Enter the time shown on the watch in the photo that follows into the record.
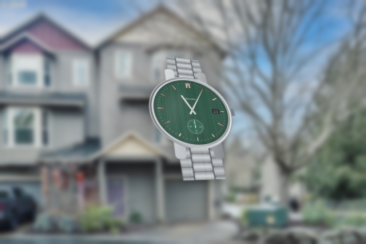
11:05
